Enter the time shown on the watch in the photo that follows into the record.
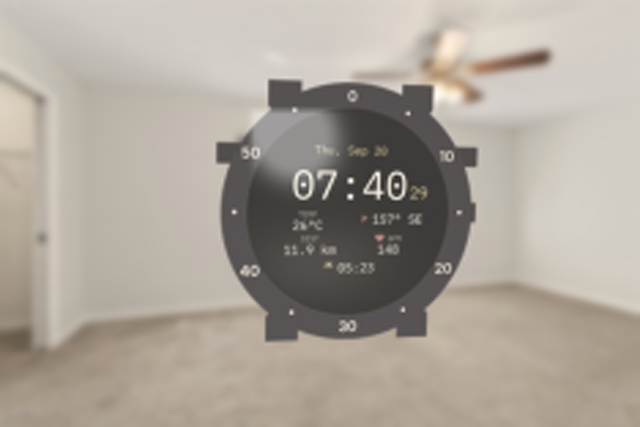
7:40
